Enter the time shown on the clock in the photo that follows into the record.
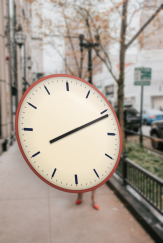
8:11
